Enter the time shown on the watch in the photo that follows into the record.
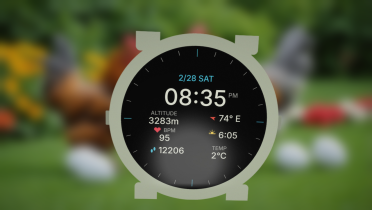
8:35
